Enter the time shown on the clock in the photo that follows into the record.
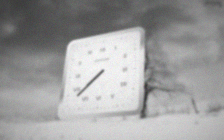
7:38
